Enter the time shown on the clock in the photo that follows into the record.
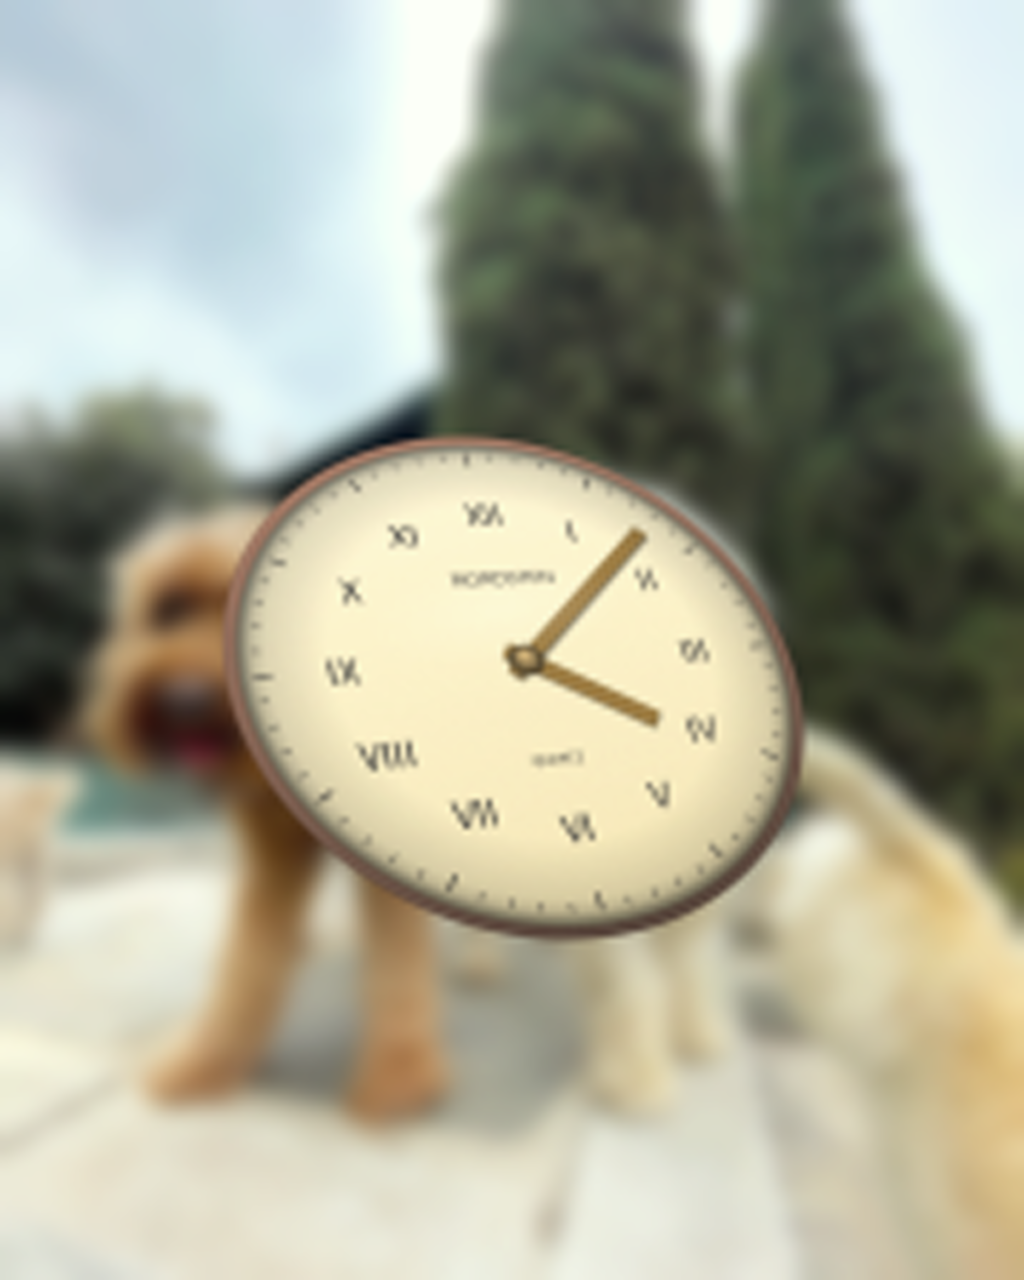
4:08
